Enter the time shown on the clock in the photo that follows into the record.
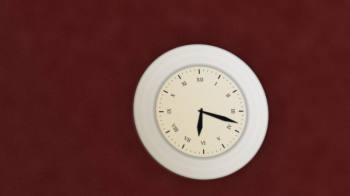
6:18
